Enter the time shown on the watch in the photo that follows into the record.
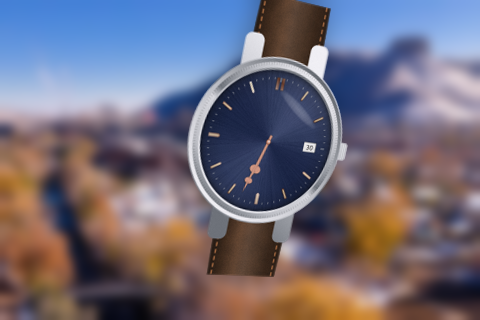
6:33
